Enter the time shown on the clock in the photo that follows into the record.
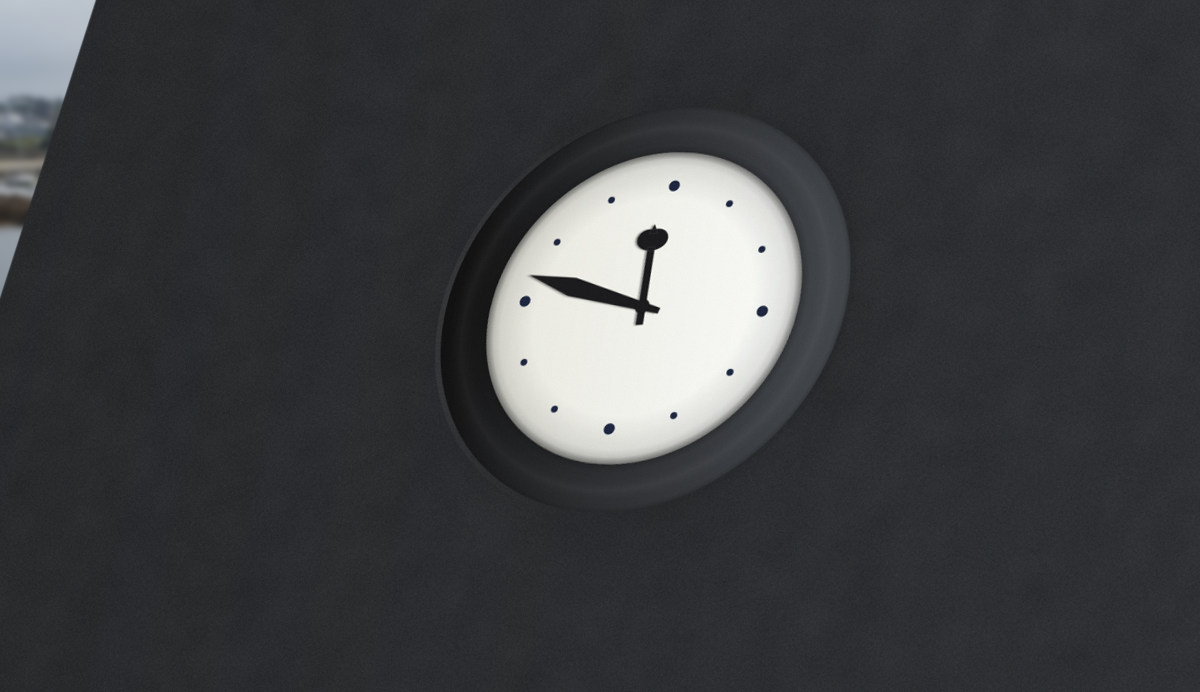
11:47
